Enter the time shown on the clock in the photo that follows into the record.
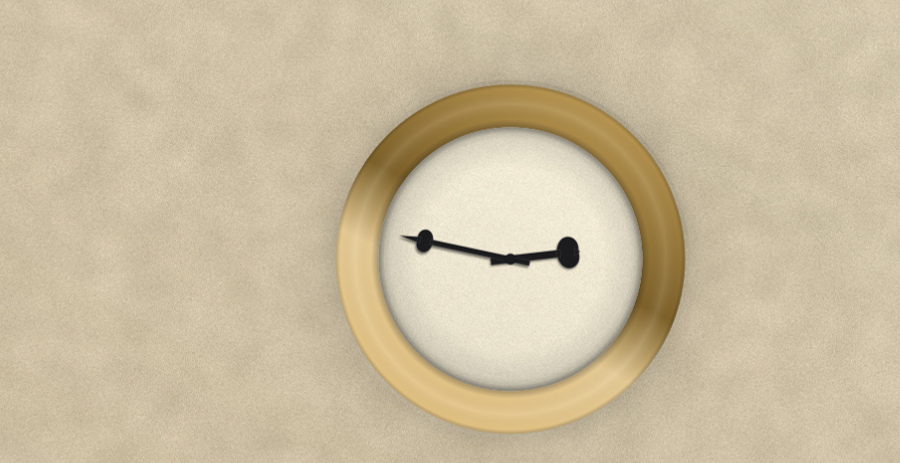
2:47
